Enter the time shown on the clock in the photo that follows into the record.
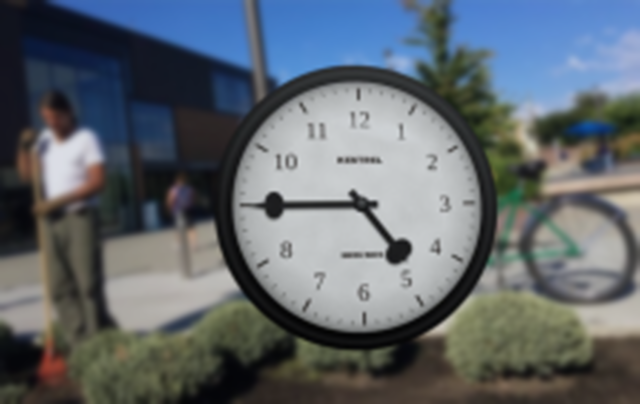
4:45
